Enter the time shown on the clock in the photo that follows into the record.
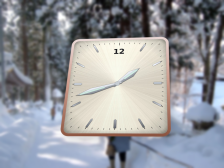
1:42
